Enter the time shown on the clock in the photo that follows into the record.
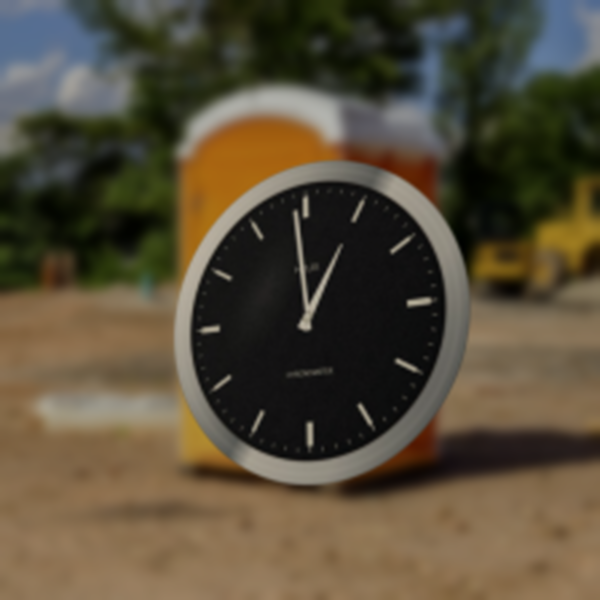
12:59
